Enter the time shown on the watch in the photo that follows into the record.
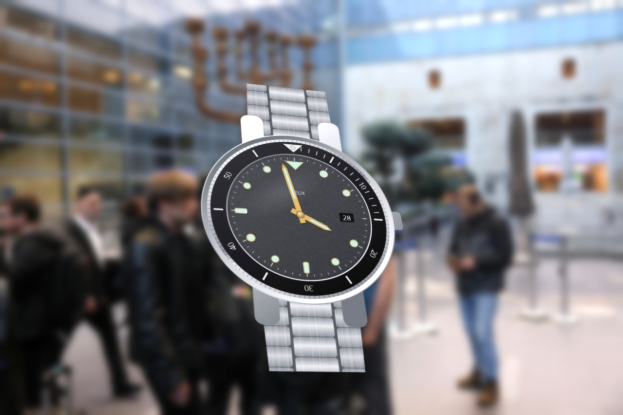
3:58
